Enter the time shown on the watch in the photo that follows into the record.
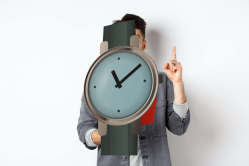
11:09
